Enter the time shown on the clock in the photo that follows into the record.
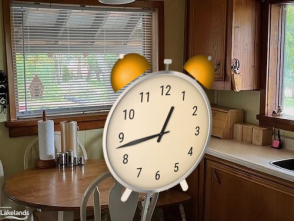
12:43
